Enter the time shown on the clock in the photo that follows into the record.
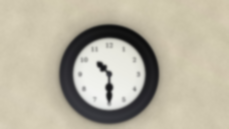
10:30
